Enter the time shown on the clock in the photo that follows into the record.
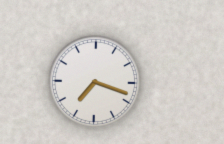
7:18
